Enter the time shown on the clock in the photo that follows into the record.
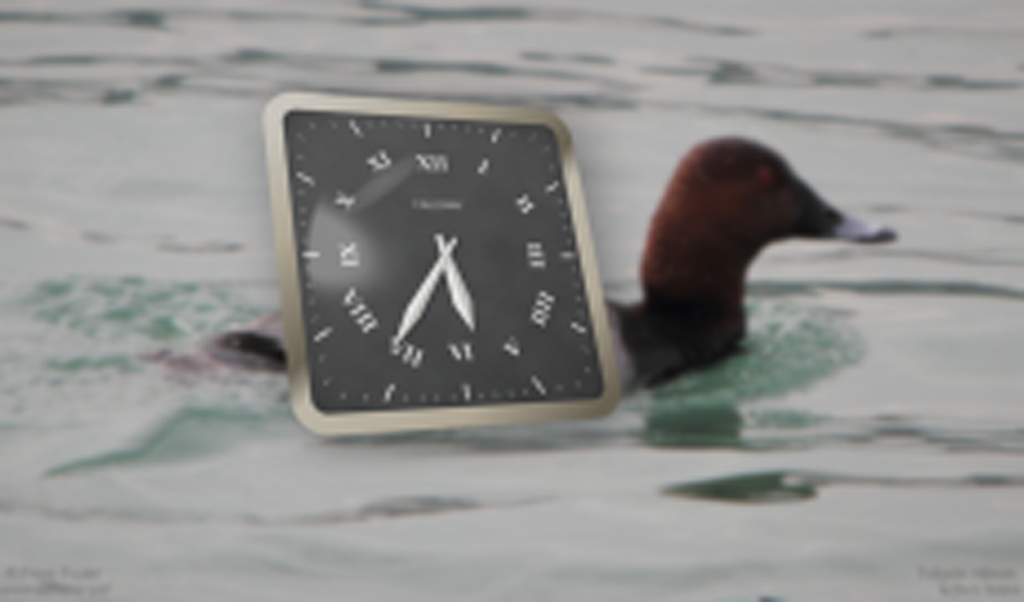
5:36
